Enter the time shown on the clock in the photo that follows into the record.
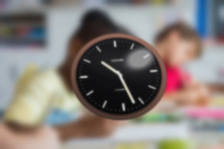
10:27
